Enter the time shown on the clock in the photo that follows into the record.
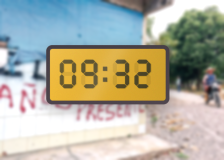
9:32
